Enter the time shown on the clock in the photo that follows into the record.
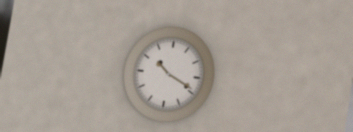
10:19
